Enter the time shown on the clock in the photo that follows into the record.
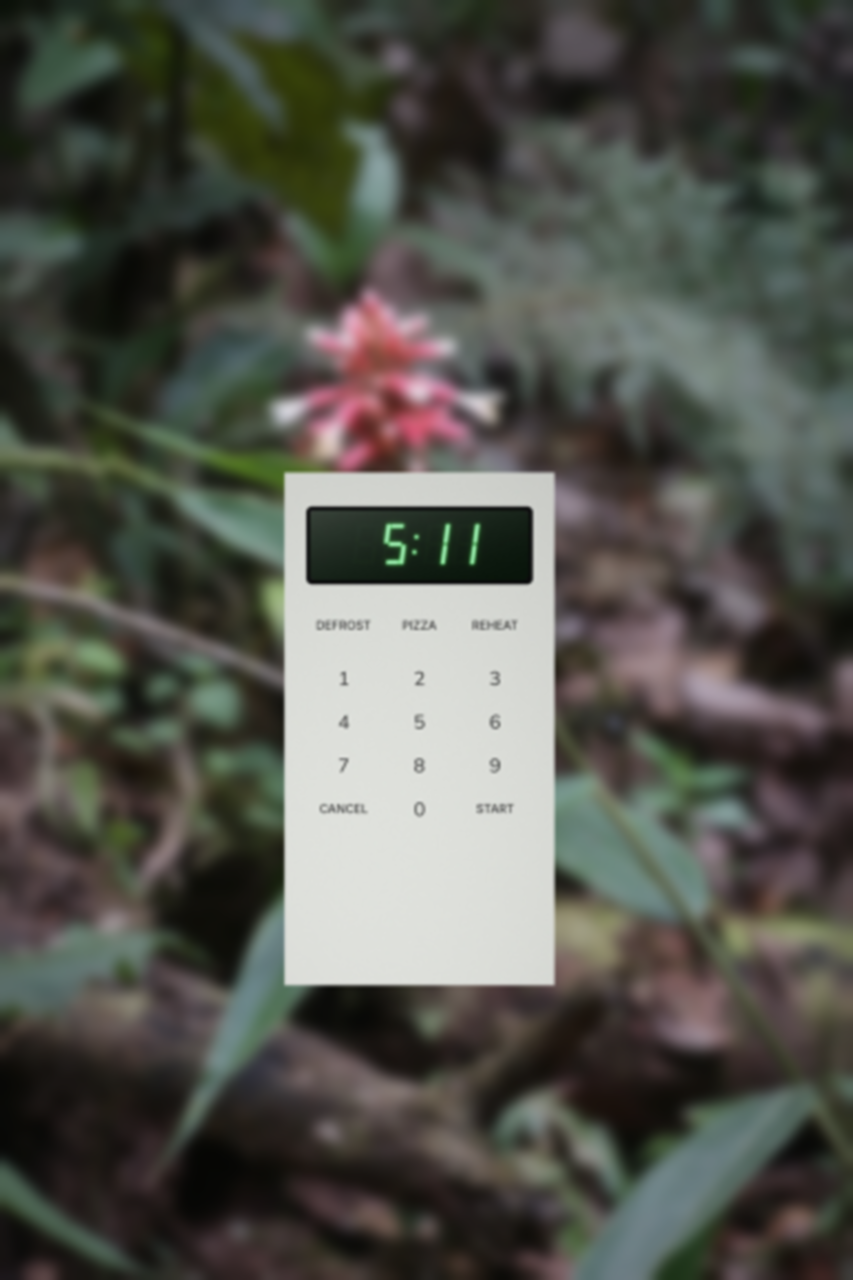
5:11
